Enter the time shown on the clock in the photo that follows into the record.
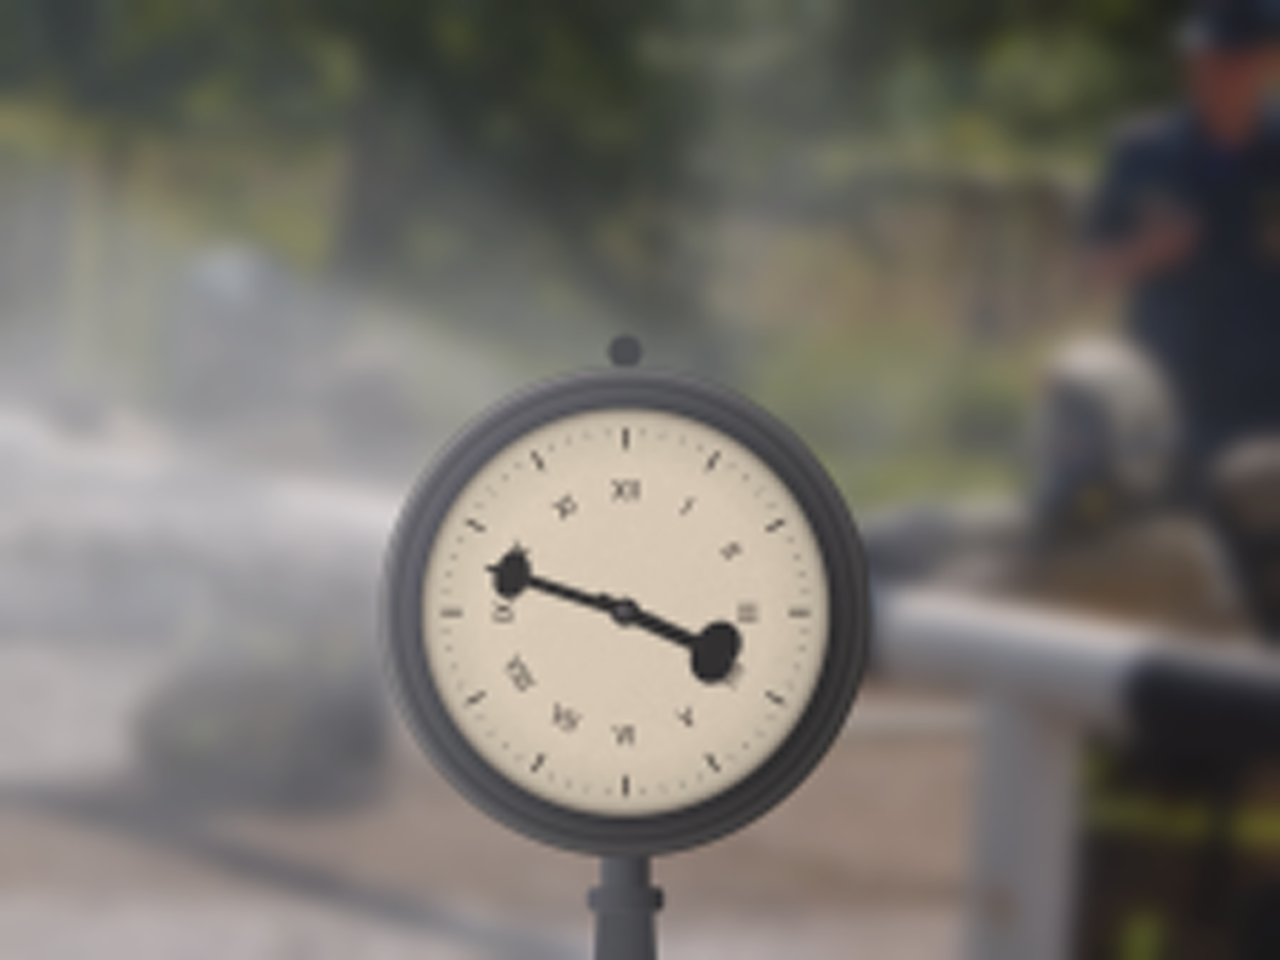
3:48
